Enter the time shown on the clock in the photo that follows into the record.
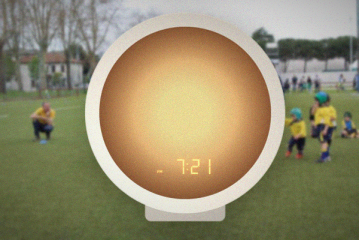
7:21
